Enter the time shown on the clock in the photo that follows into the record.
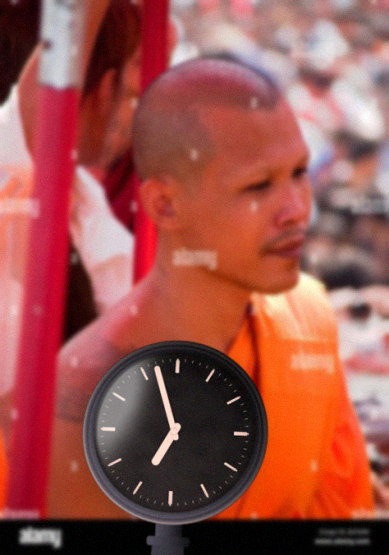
6:57
